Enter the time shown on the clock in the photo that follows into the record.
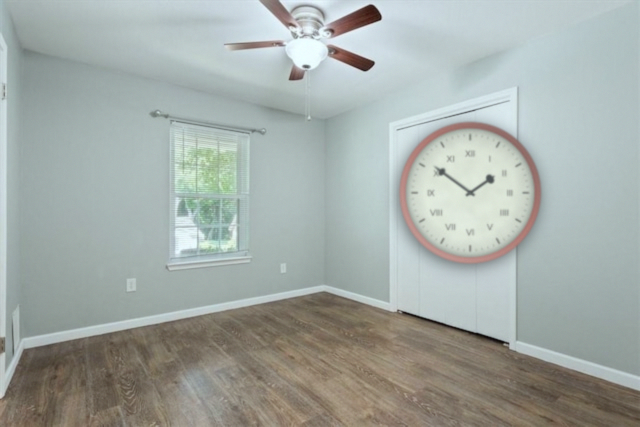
1:51
